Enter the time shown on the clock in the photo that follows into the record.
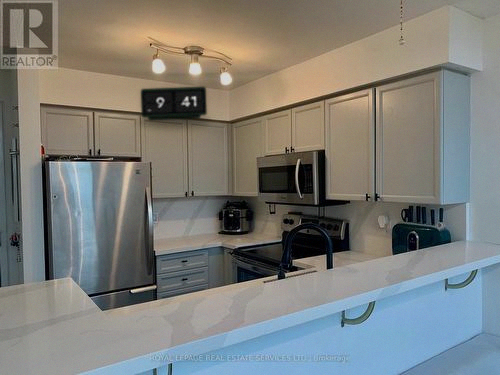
9:41
